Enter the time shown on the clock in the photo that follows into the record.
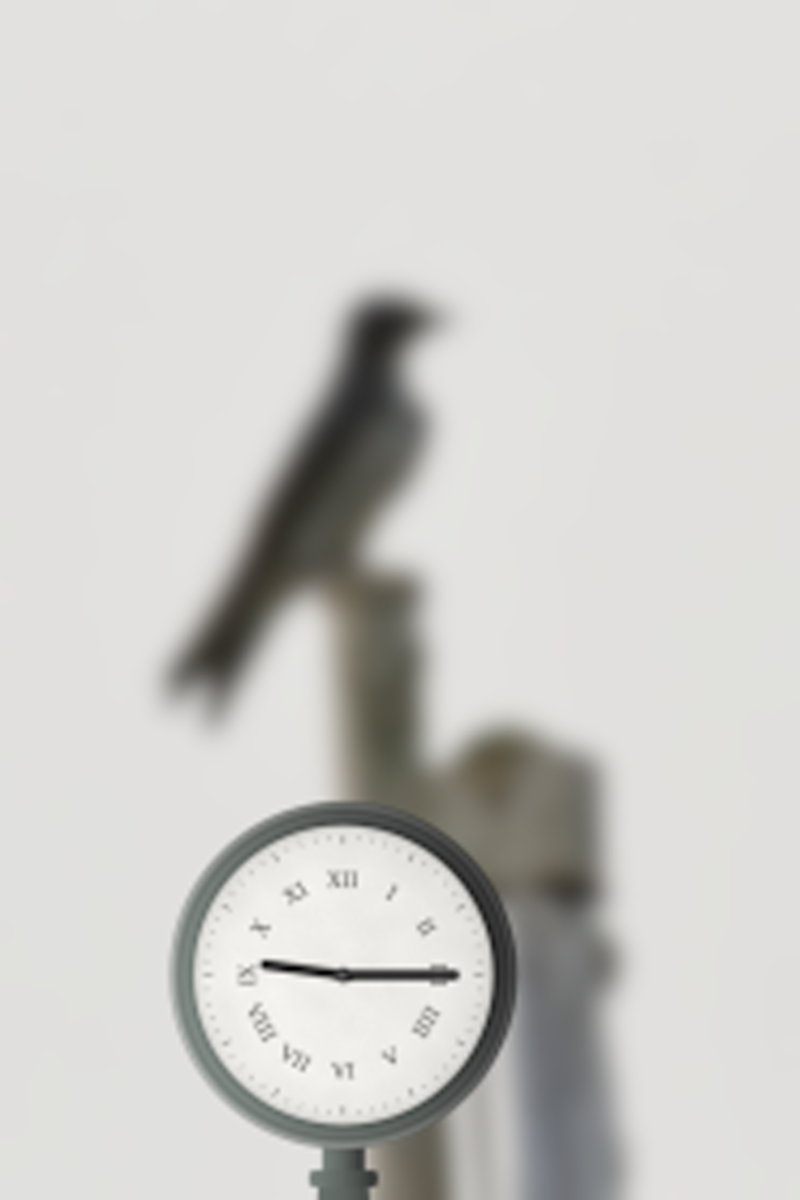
9:15
